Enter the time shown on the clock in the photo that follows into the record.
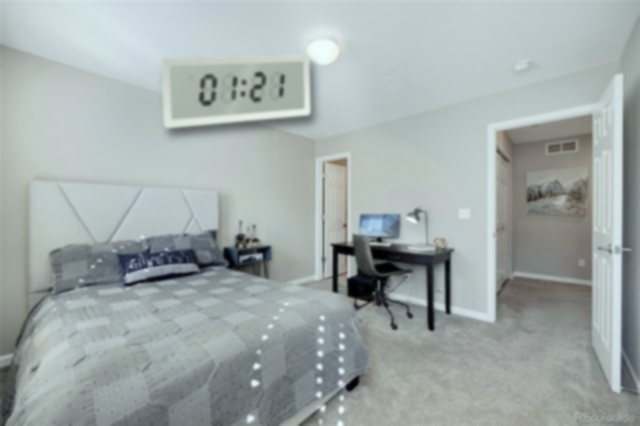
1:21
